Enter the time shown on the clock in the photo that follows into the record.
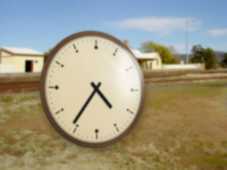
4:36
